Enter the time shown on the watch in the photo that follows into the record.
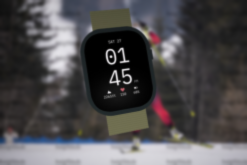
1:45
